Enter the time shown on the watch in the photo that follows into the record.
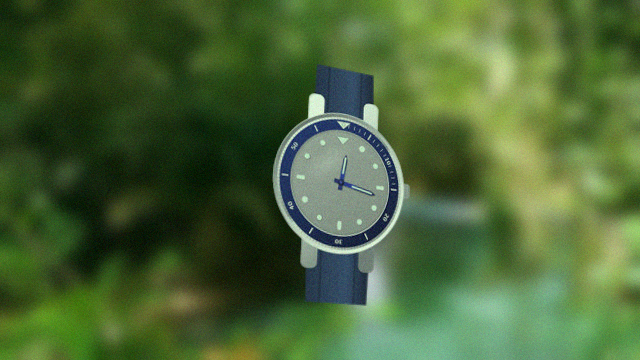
12:17
